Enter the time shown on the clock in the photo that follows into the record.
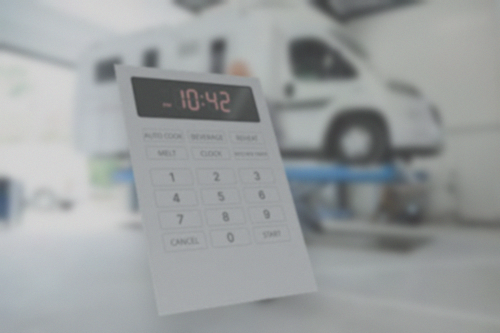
10:42
